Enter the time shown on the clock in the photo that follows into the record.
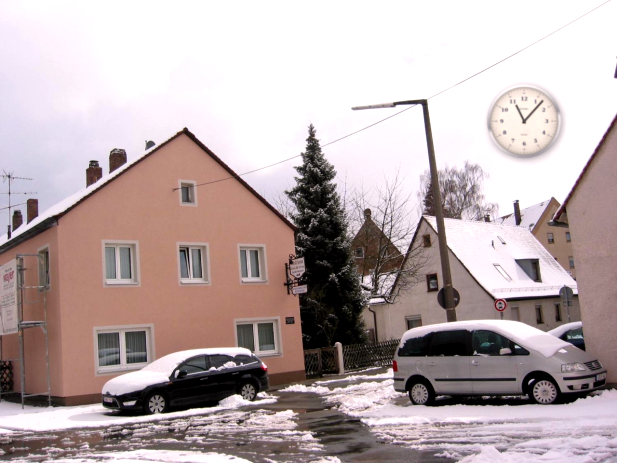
11:07
